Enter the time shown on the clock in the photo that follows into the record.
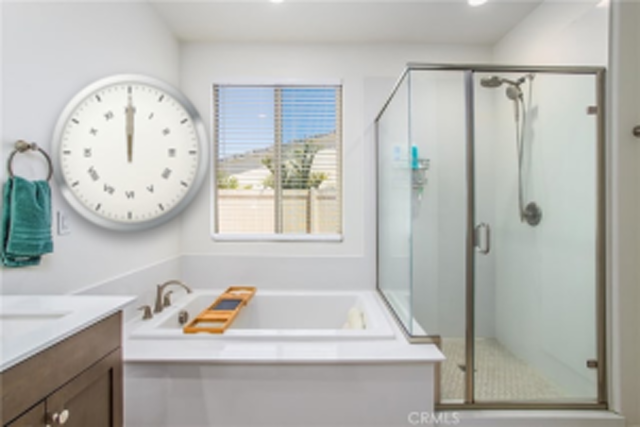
12:00
